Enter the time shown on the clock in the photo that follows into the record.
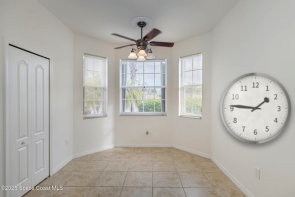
1:46
